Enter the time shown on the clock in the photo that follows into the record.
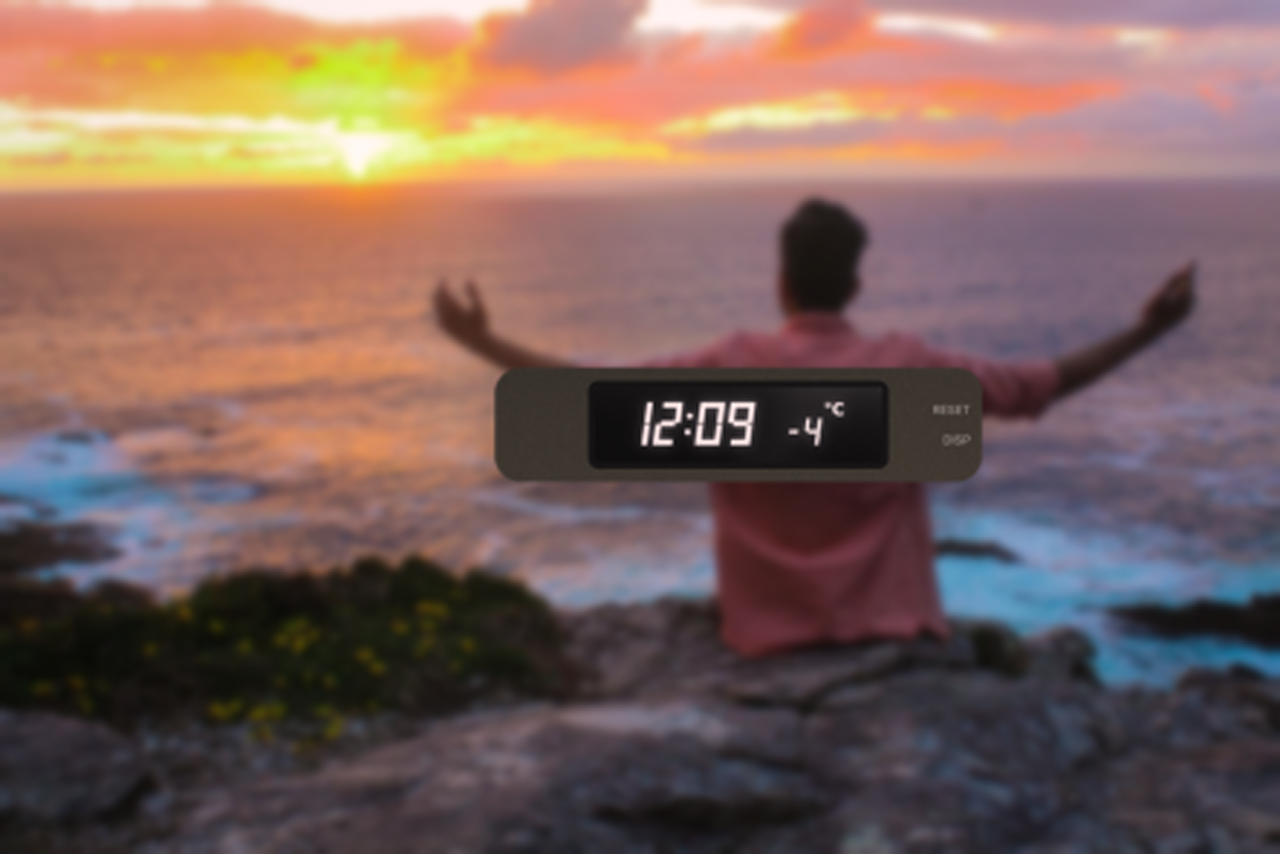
12:09
